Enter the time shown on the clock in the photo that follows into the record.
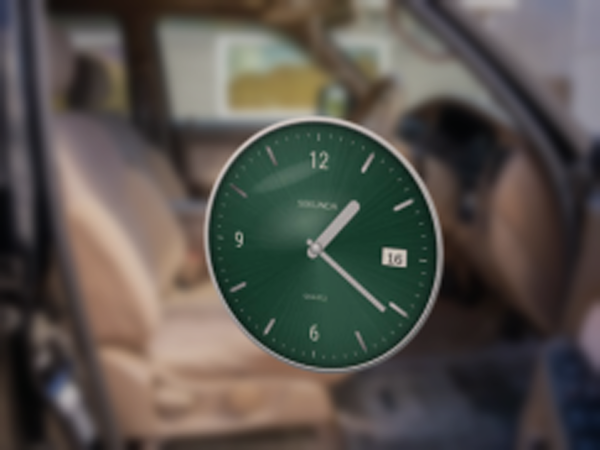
1:21
